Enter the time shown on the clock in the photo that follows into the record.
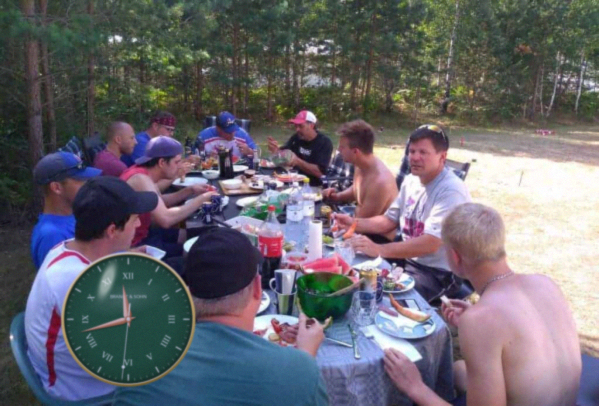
11:42:31
